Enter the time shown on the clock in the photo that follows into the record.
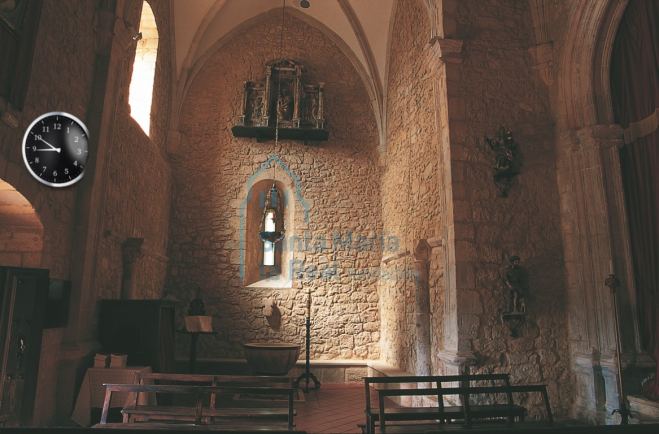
8:50
